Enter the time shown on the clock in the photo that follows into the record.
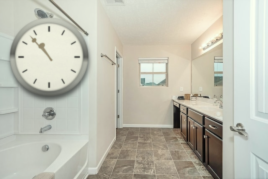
10:53
